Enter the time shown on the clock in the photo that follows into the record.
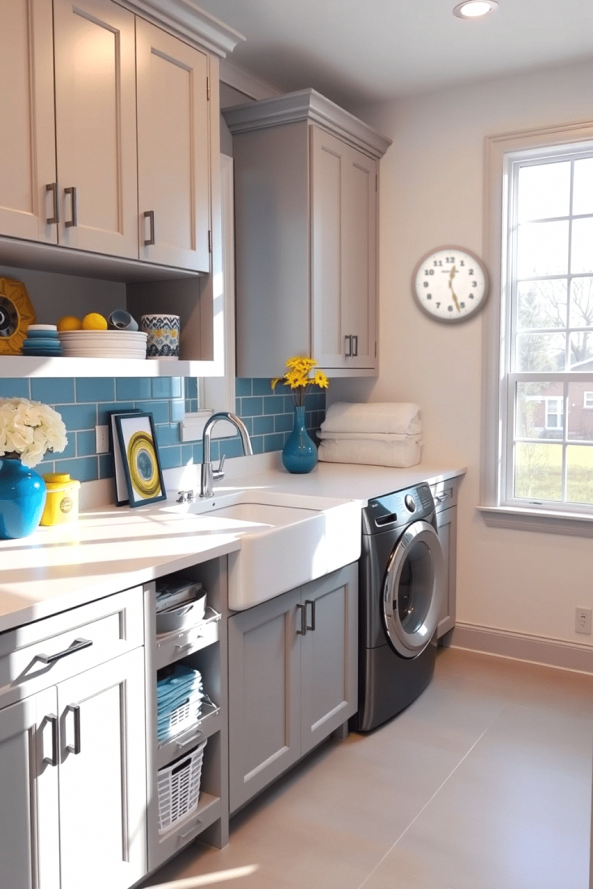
12:27
